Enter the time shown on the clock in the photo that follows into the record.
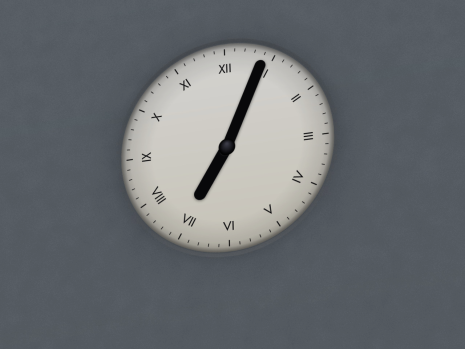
7:04
